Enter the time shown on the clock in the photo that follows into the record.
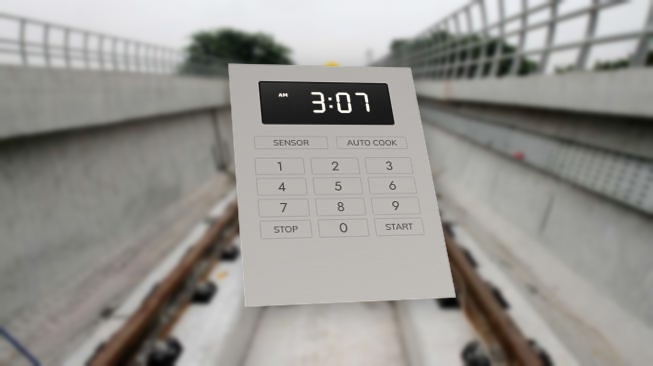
3:07
